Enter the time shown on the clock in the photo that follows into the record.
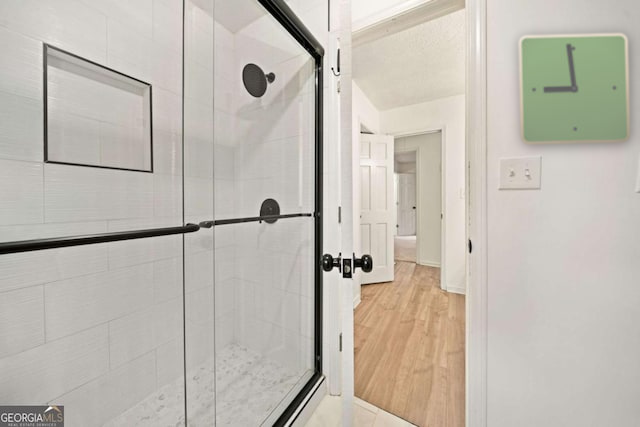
8:59
